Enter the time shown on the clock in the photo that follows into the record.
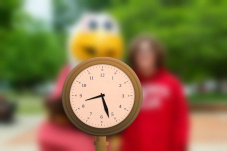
8:27
